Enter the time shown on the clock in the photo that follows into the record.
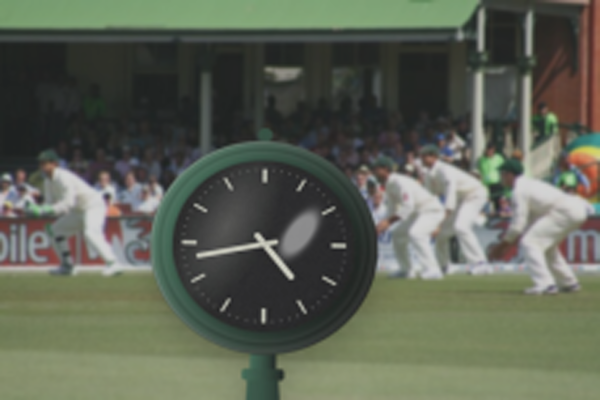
4:43
